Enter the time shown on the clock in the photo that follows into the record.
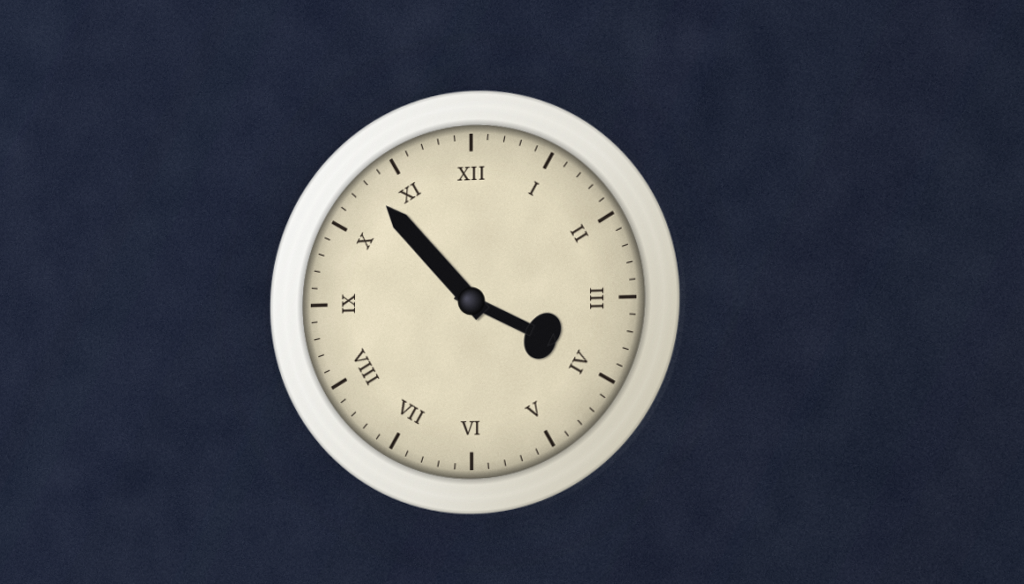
3:53
